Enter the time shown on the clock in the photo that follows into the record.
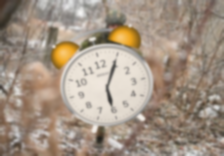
6:05
